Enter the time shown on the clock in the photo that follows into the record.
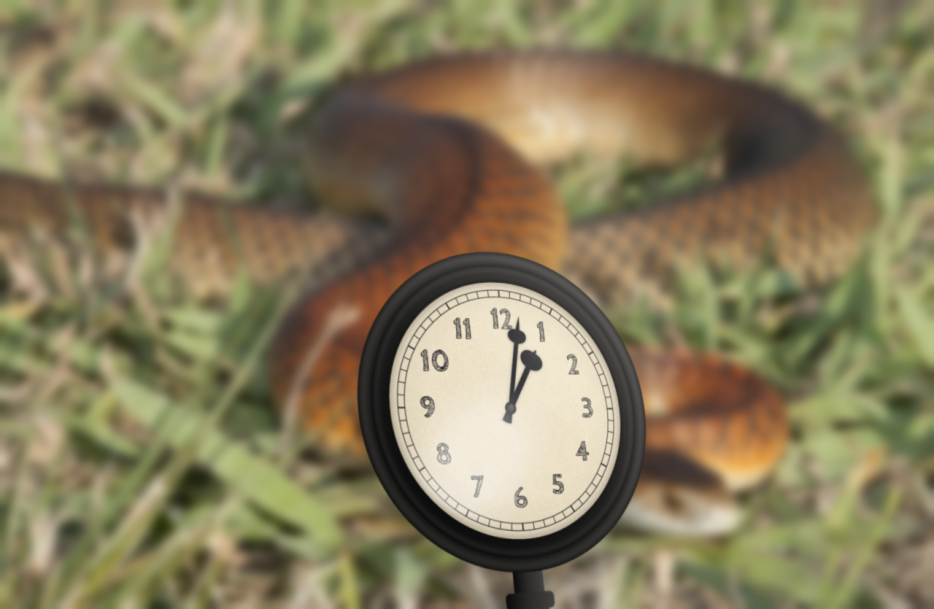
1:02
